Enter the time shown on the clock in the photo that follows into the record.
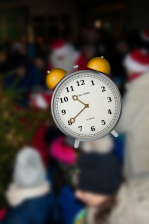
10:40
